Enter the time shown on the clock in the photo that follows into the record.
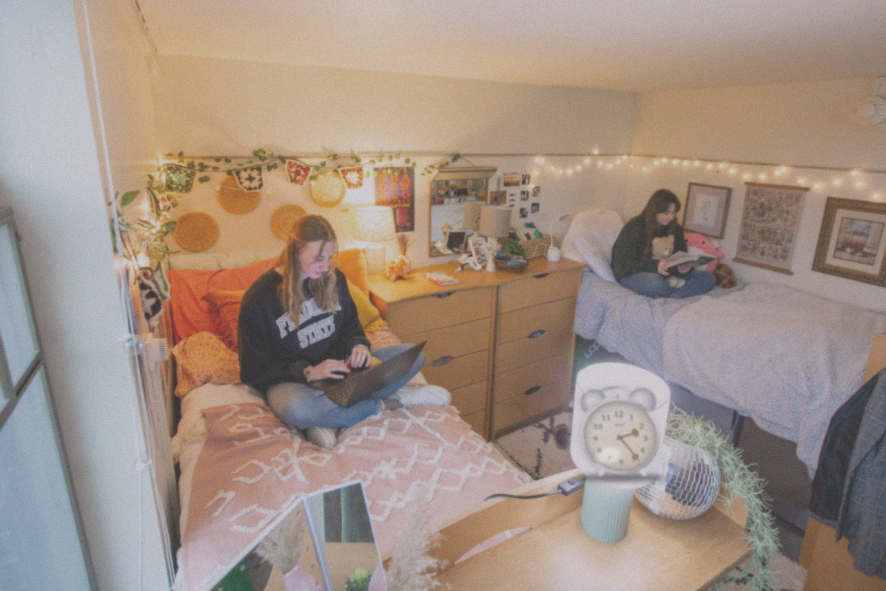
2:24
